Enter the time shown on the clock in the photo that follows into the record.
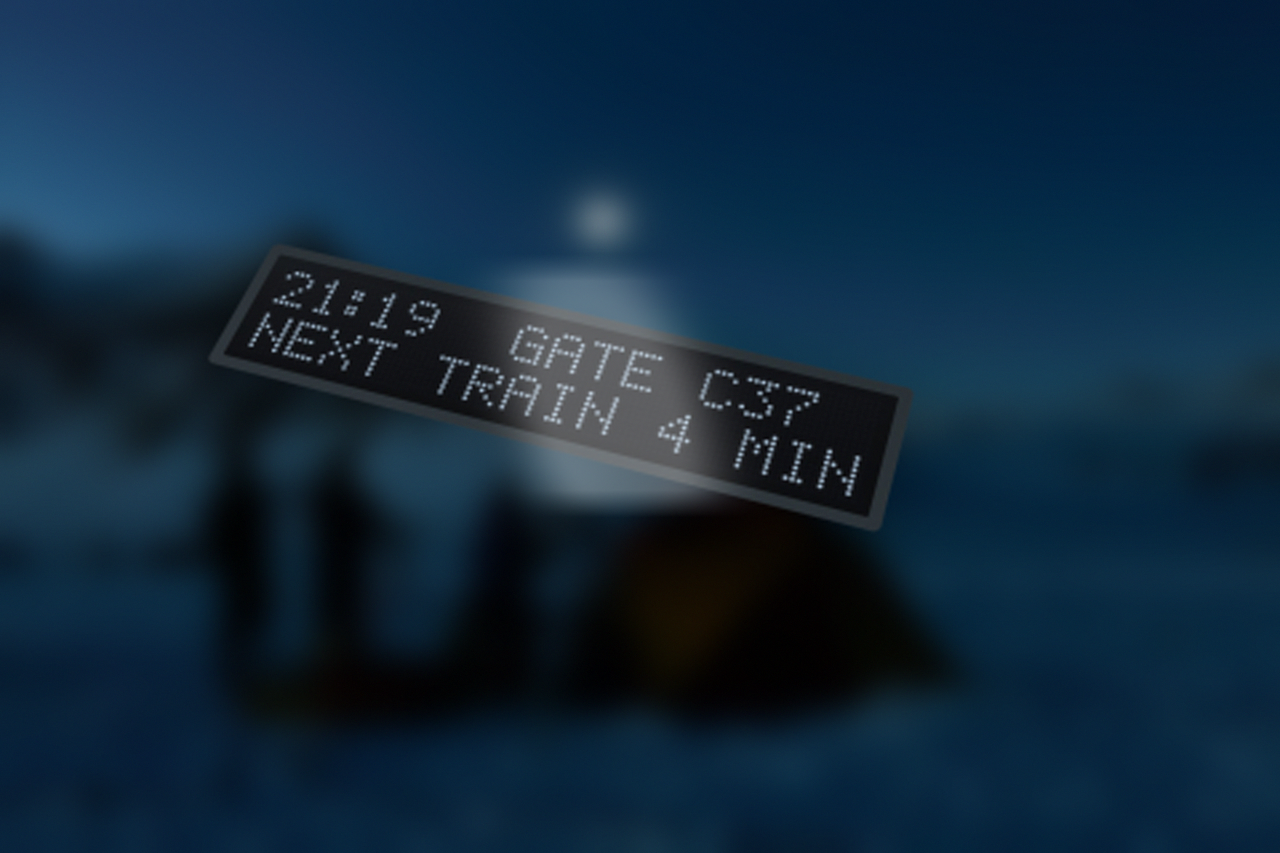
21:19
